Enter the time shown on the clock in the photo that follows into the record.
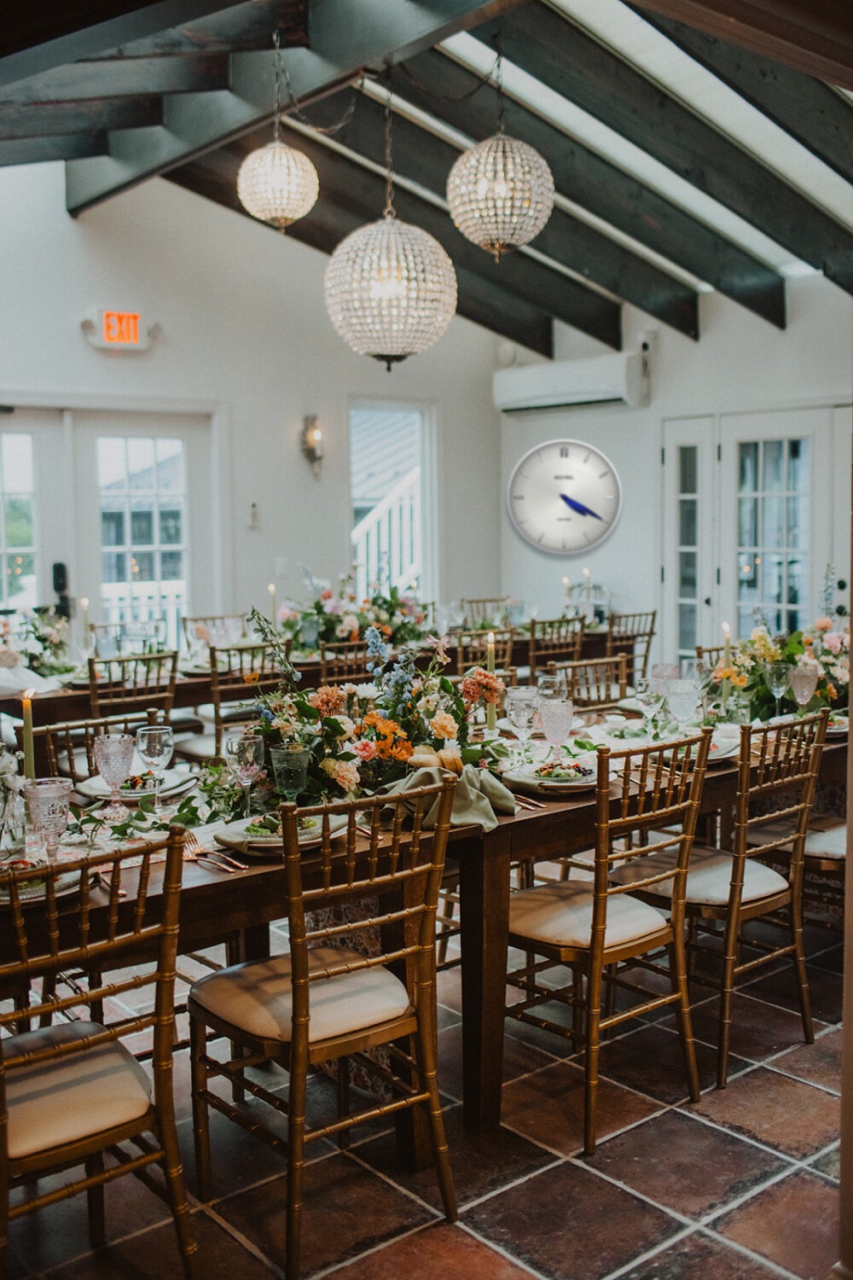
4:20
